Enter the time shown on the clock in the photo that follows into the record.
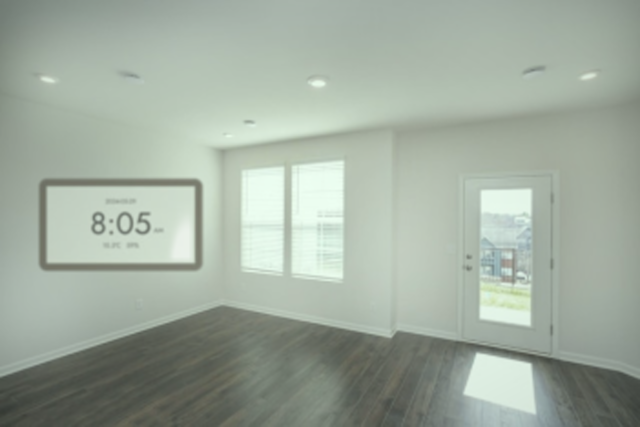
8:05
